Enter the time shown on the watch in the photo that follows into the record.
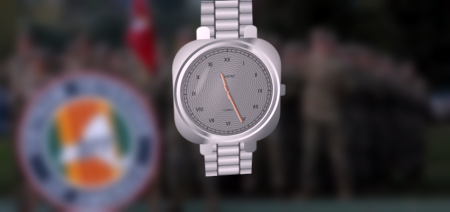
11:26
